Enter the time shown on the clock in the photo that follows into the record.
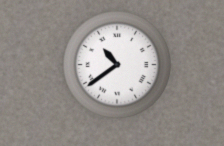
10:39
